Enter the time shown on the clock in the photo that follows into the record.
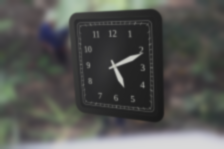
5:11
